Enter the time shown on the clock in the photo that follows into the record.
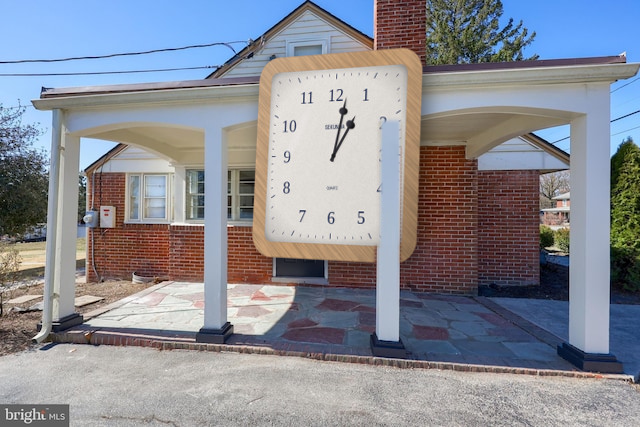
1:02
